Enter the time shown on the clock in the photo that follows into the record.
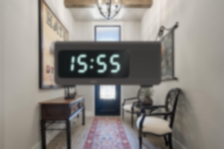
15:55
